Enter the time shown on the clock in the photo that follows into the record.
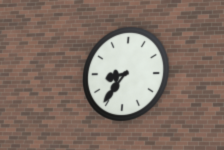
8:36
